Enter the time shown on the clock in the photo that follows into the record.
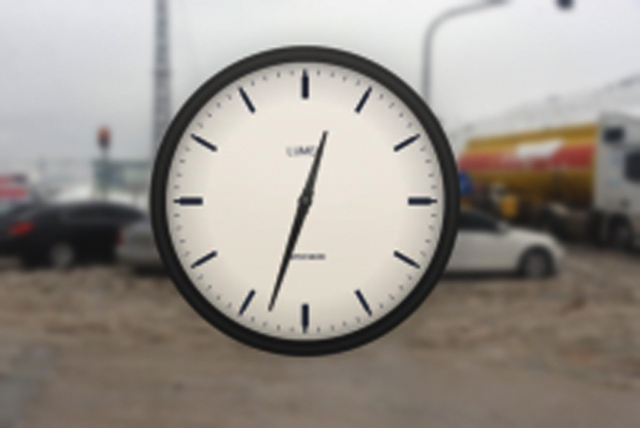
12:33
